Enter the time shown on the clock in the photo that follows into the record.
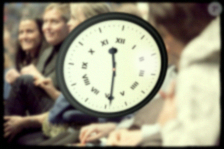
11:29
